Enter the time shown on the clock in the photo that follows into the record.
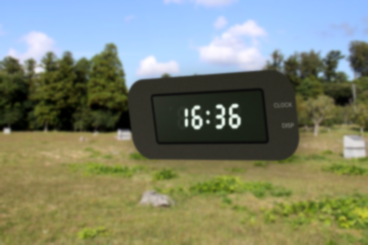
16:36
